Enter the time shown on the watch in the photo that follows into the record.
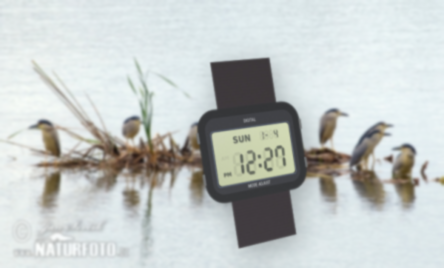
12:27
